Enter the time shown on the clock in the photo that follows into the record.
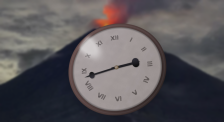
2:43
